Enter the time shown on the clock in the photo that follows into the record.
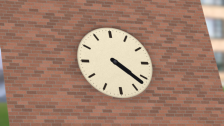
4:22
